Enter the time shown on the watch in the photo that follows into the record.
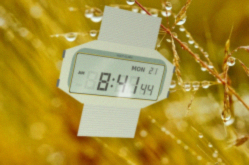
8:41:44
